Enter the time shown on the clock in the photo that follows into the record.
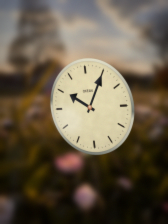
10:05
